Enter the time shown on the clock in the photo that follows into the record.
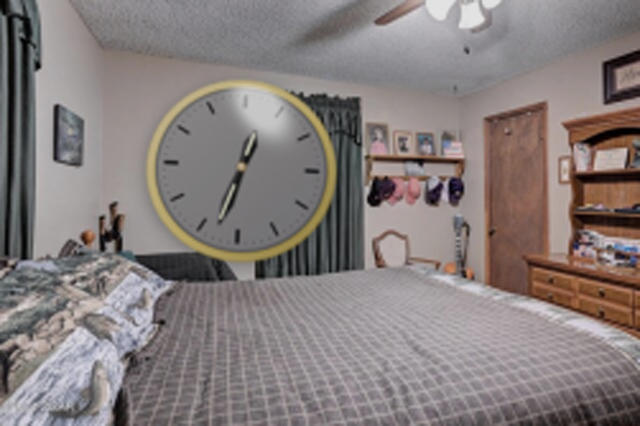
12:33
